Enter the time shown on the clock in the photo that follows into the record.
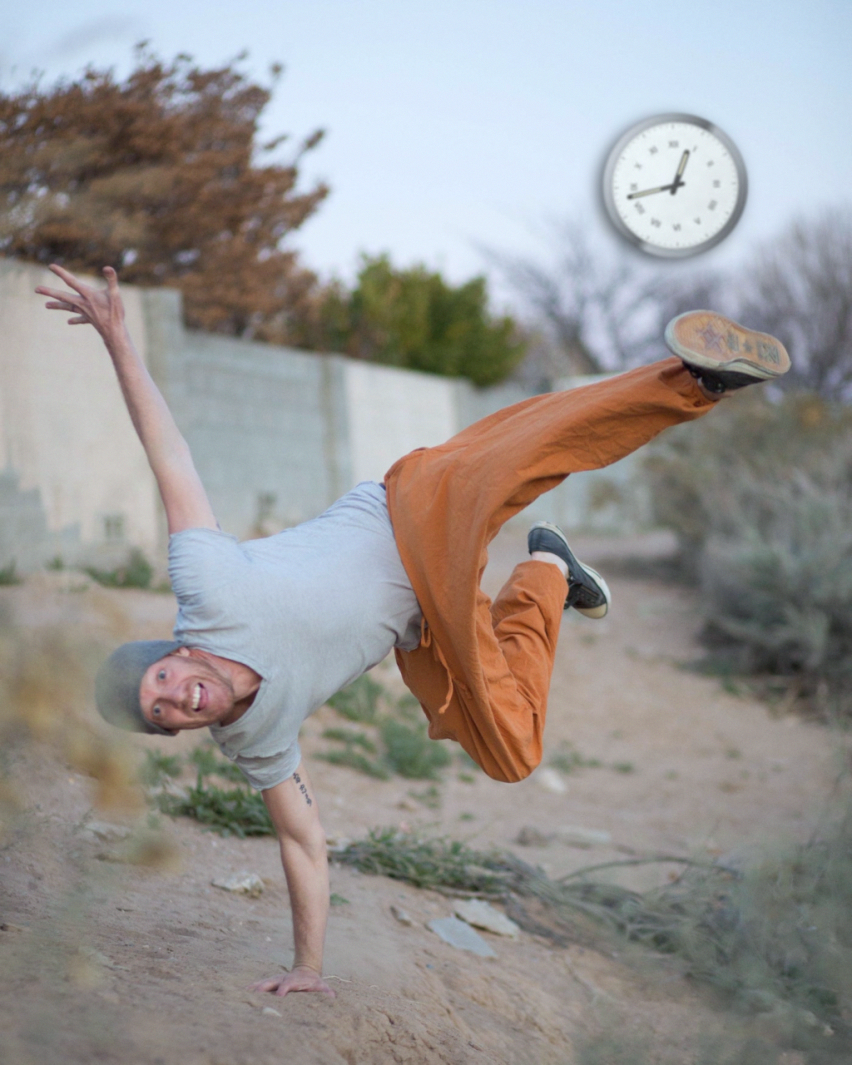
12:43
